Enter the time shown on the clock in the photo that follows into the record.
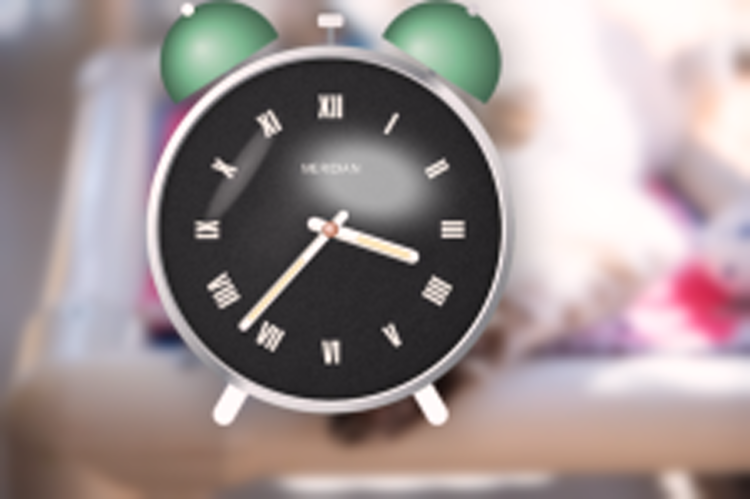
3:37
